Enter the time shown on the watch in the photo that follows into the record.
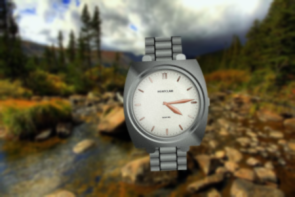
4:14
